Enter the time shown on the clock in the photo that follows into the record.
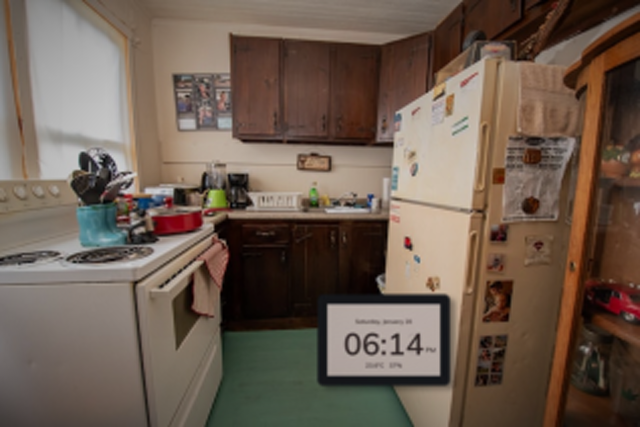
6:14
